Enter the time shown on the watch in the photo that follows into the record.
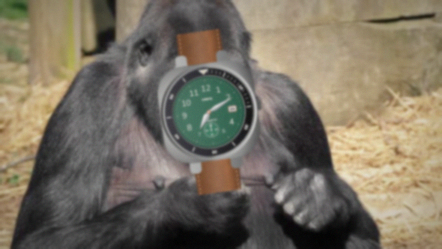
7:11
